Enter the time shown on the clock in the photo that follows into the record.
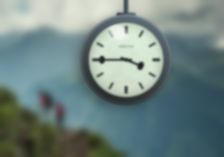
3:45
